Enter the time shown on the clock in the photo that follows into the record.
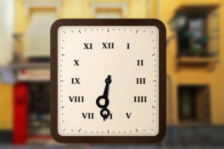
6:31
